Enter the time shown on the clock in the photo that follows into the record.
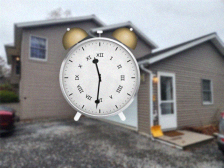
11:31
